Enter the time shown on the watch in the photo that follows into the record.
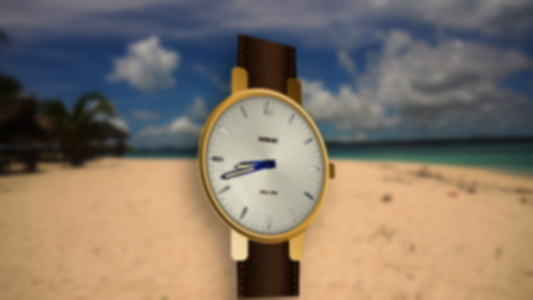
8:42
